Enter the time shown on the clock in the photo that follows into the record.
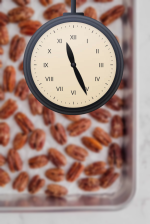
11:26
